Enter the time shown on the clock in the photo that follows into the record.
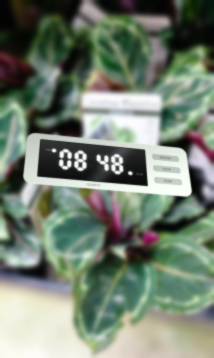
8:48
